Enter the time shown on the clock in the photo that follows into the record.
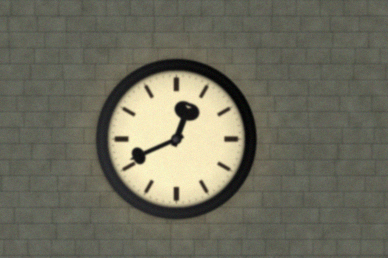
12:41
